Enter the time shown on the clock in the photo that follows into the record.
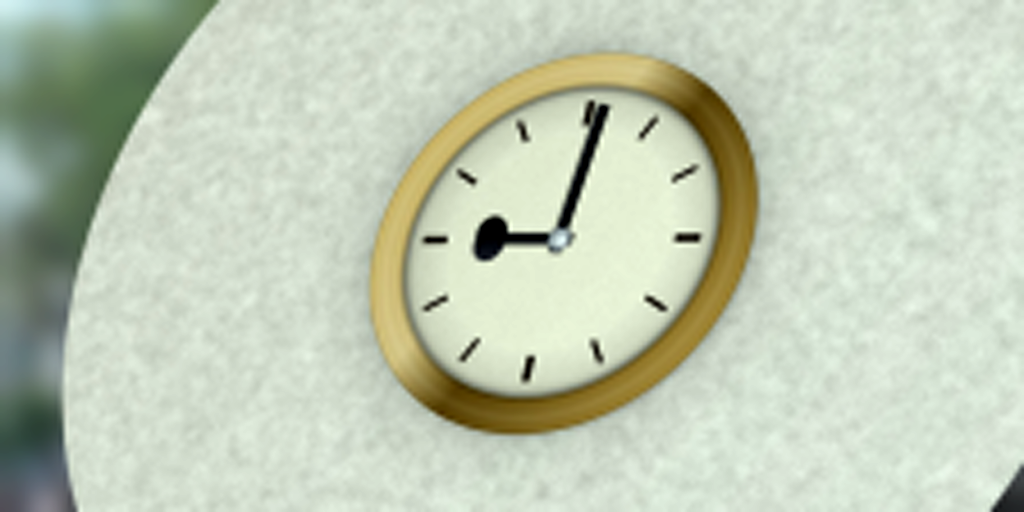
9:01
